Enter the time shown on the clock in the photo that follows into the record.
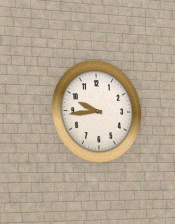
9:44
